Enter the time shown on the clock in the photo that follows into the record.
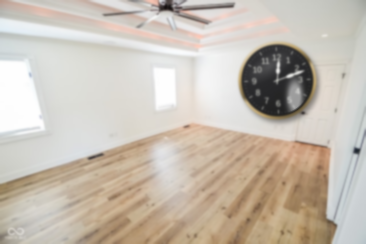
12:12
